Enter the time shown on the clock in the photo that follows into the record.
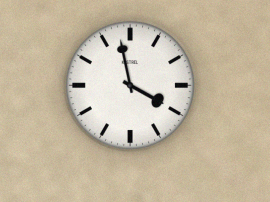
3:58
